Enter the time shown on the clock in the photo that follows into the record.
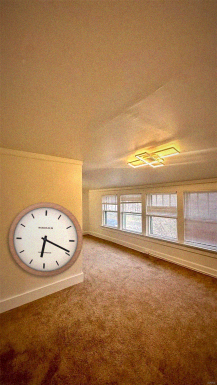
6:19
